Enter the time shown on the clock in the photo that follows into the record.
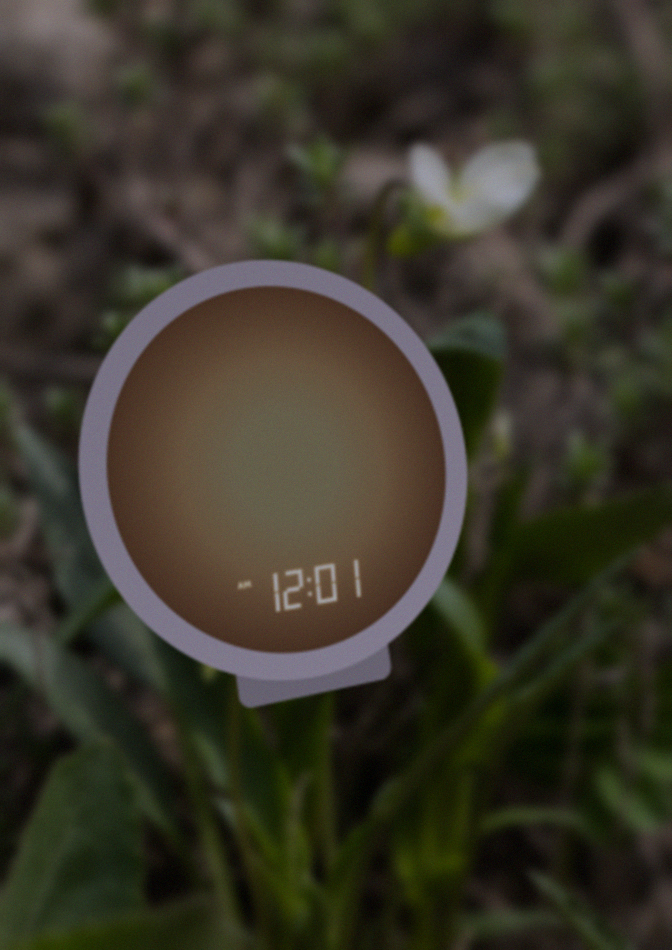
12:01
